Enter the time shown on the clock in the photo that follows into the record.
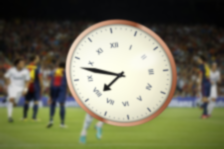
7:48
